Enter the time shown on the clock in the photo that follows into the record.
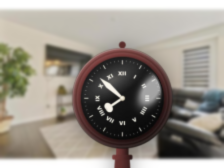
7:52
